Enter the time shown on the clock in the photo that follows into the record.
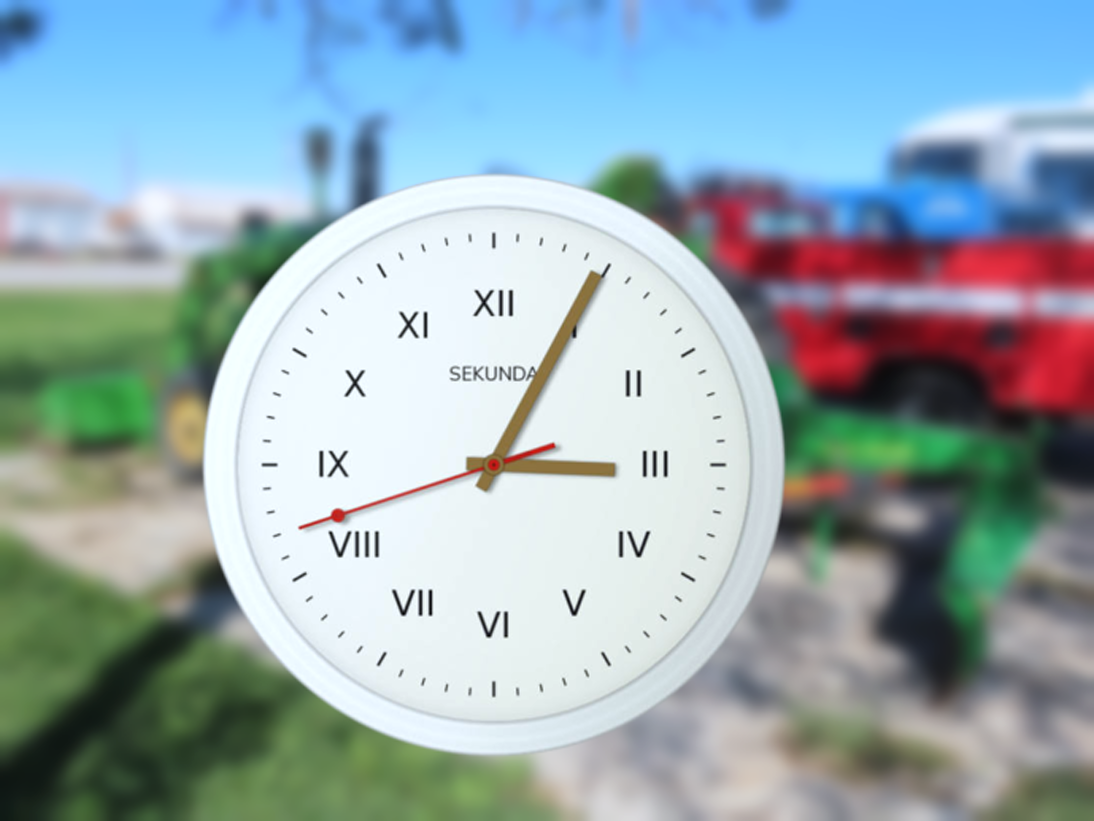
3:04:42
